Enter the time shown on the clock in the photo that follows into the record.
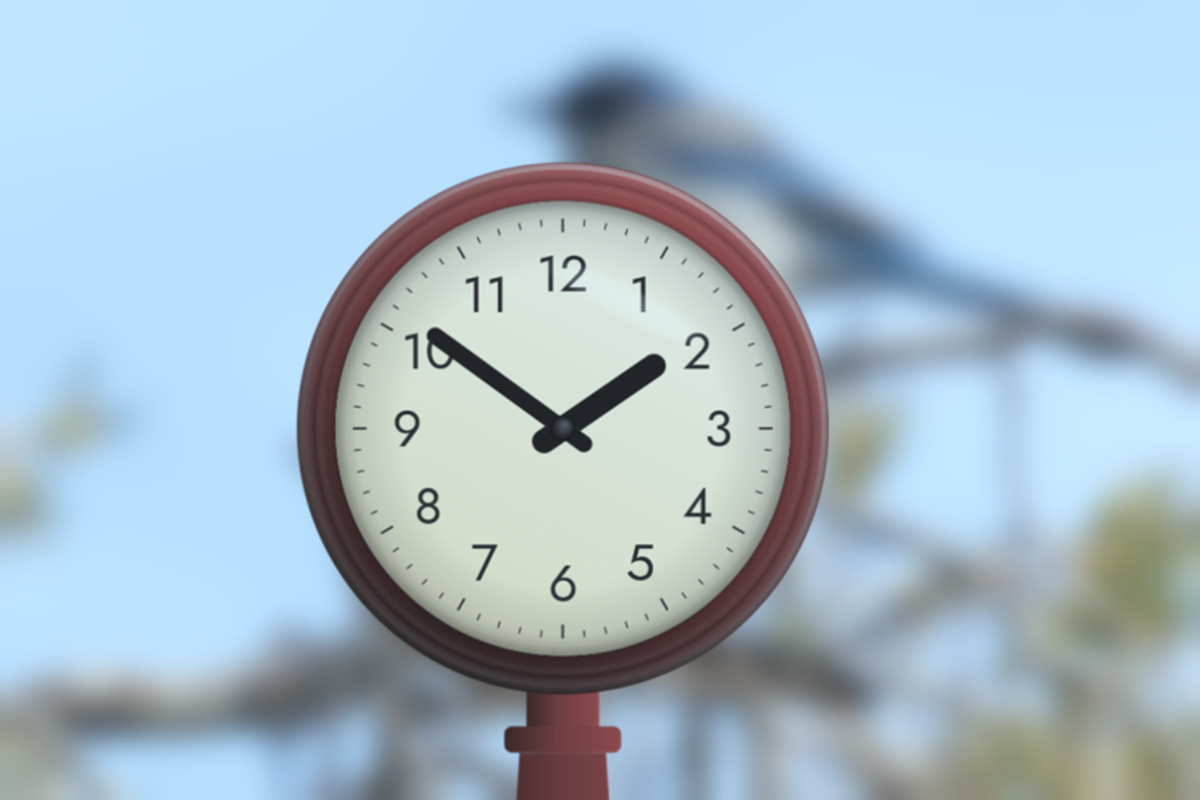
1:51
